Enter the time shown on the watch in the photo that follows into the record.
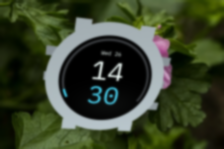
14:30
